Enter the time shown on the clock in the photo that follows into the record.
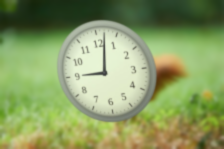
9:02
